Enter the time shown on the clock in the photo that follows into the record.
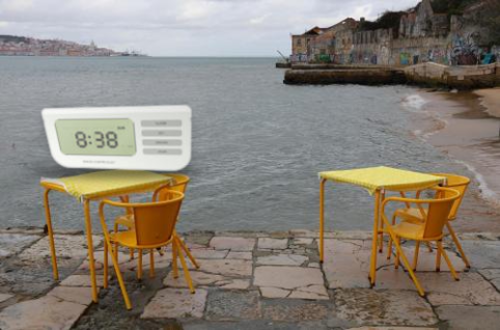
8:38
